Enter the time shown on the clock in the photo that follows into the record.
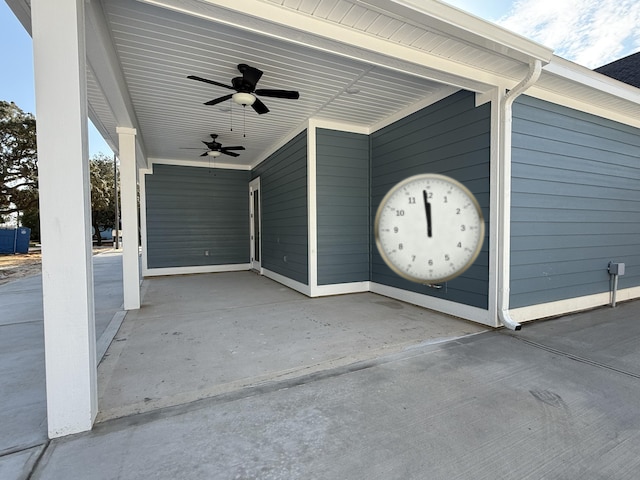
11:59
